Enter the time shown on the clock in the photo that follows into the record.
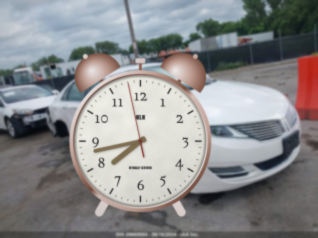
7:42:58
